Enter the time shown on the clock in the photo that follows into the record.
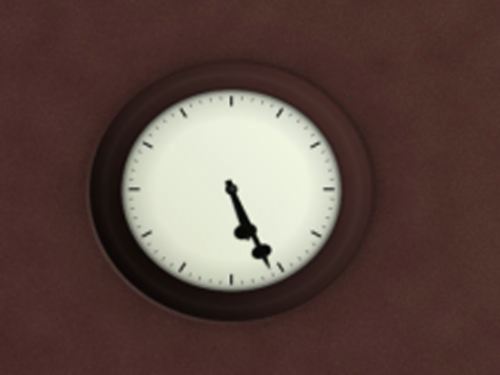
5:26
